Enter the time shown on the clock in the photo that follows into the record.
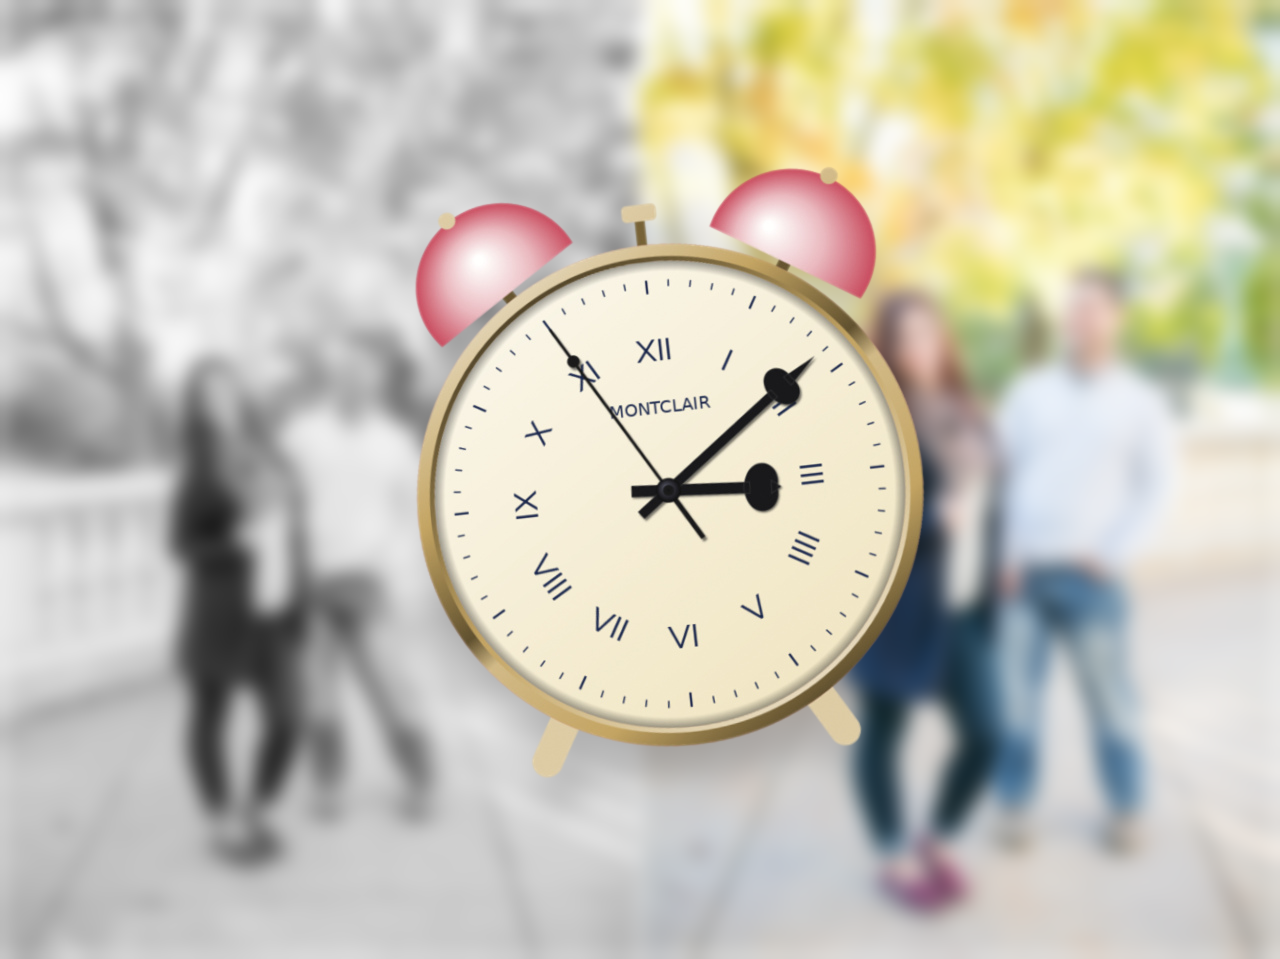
3:08:55
